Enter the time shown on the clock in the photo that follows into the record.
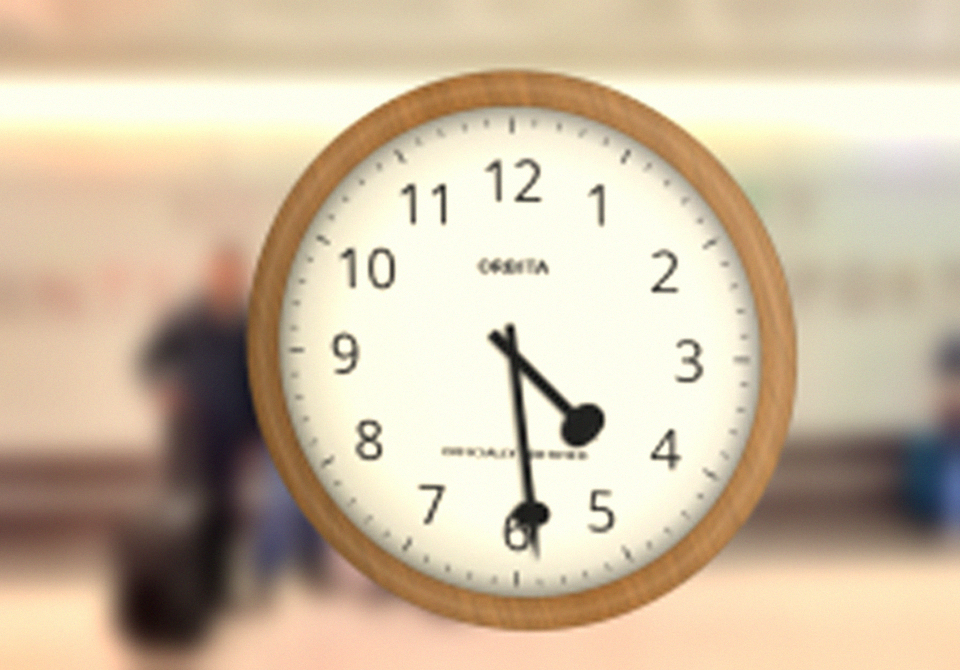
4:29
